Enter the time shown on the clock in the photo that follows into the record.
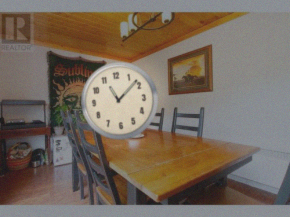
11:08
